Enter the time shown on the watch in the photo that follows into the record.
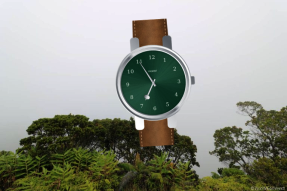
6:55
